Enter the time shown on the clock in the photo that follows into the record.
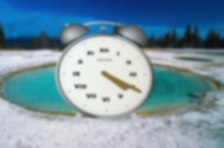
4:20
